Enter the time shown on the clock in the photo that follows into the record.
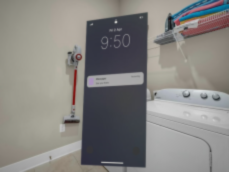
9:50
